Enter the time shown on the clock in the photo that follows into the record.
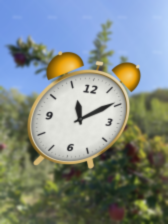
11:09
